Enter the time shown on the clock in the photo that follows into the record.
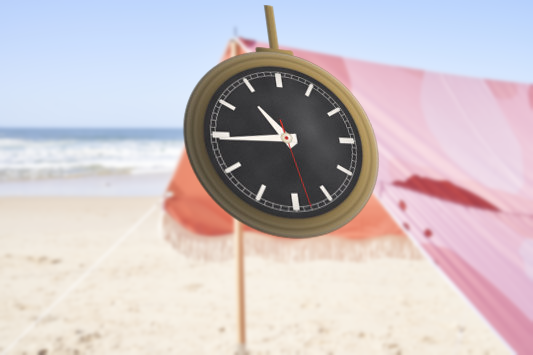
10:44:28
